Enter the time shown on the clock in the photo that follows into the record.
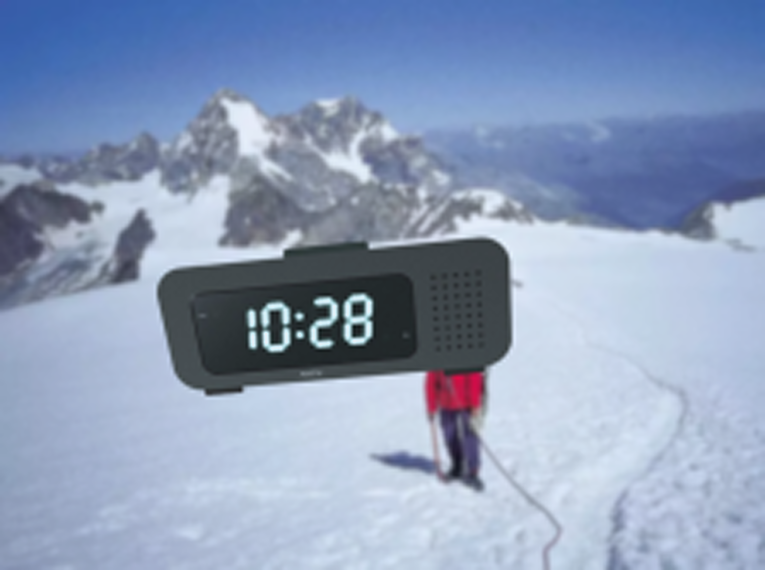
10:28
